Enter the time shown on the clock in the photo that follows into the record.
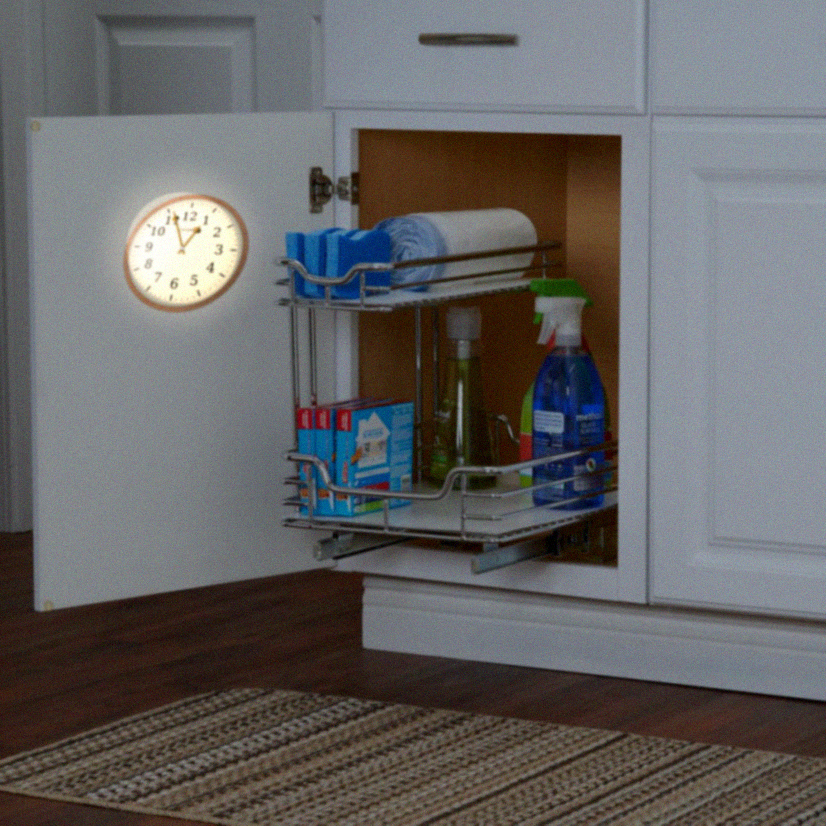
12:56
